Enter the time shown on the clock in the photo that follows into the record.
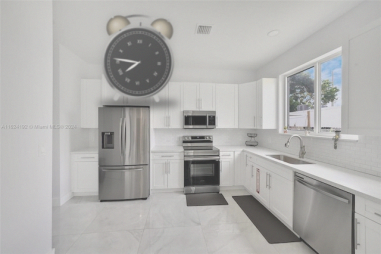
7:46
